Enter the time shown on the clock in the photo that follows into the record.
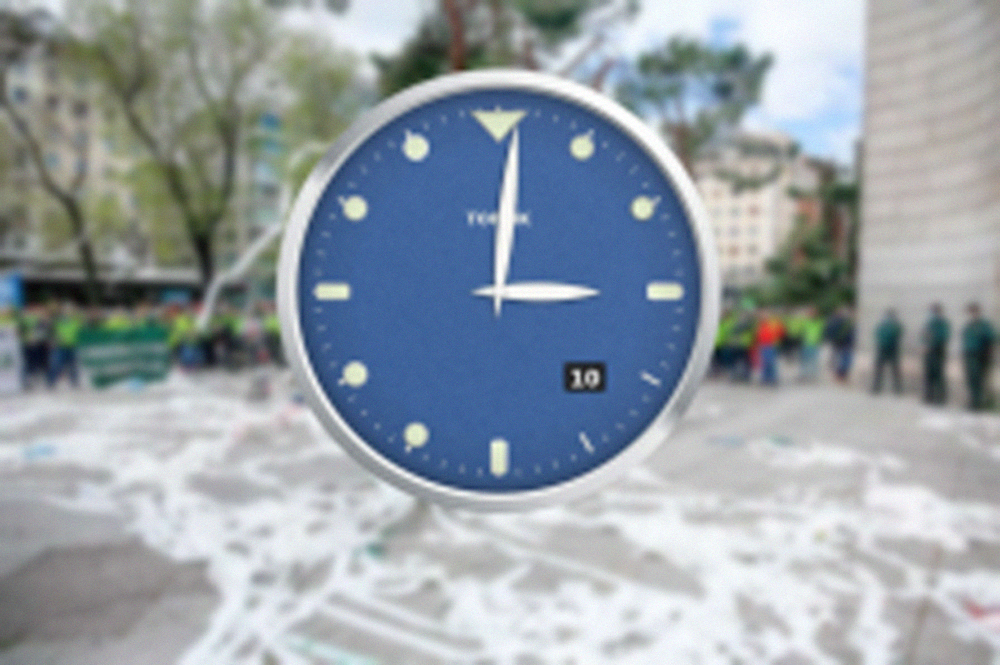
3:01
